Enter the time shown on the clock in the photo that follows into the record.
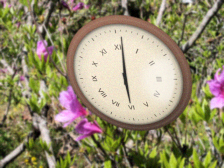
6:01
